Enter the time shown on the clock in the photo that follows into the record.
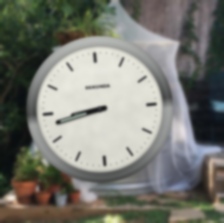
8:43
